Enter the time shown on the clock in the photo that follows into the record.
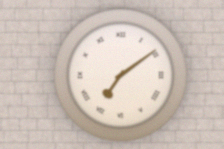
7:09
